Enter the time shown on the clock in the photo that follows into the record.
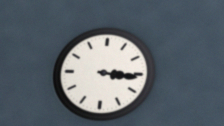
3:16
